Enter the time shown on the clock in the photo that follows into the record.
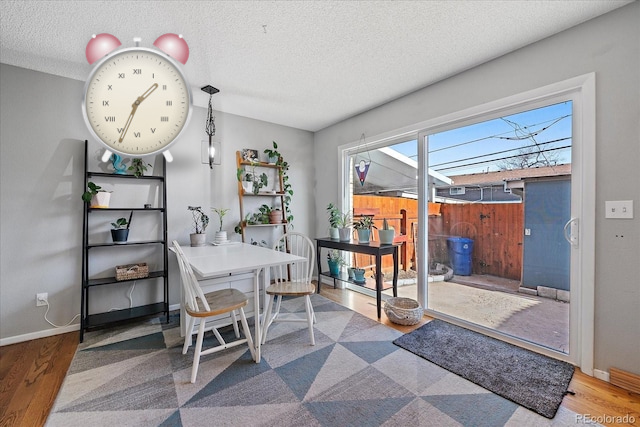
1:34
